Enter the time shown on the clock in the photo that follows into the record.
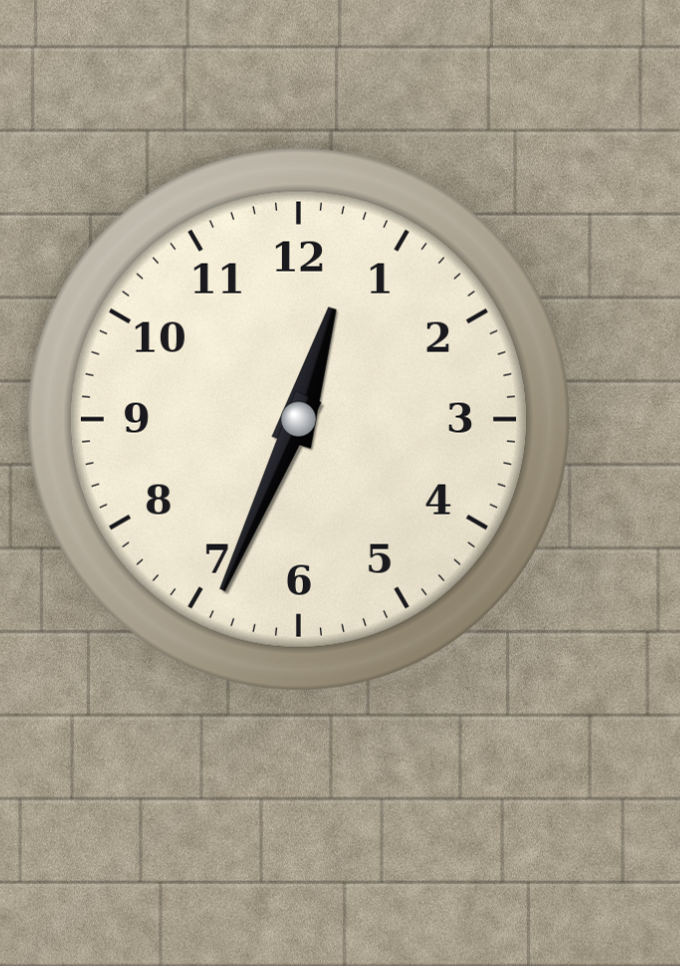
12:34
